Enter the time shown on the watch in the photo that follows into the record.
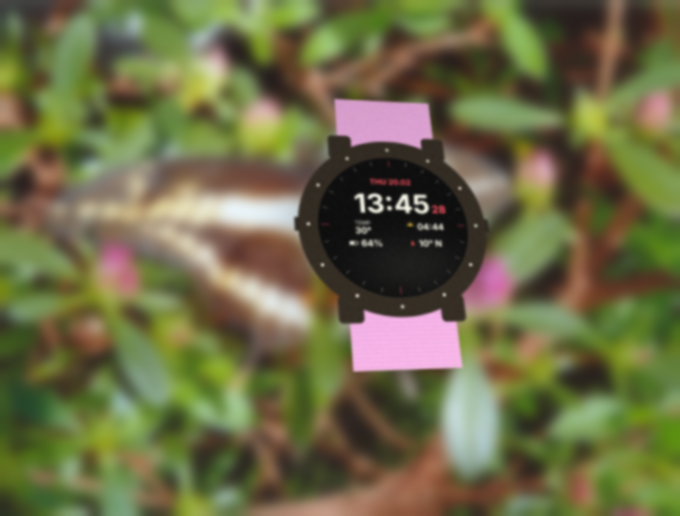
13:45
